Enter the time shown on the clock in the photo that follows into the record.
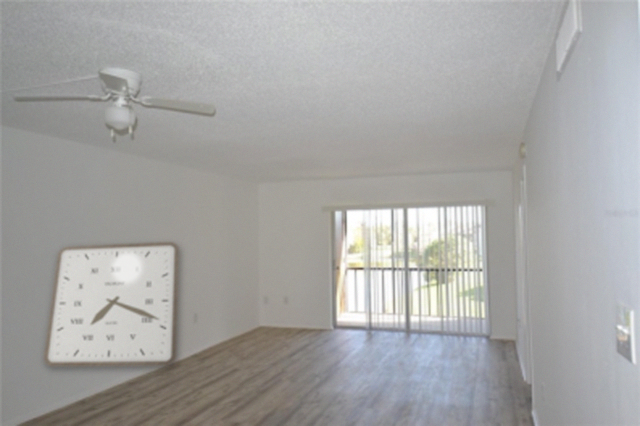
7:19
